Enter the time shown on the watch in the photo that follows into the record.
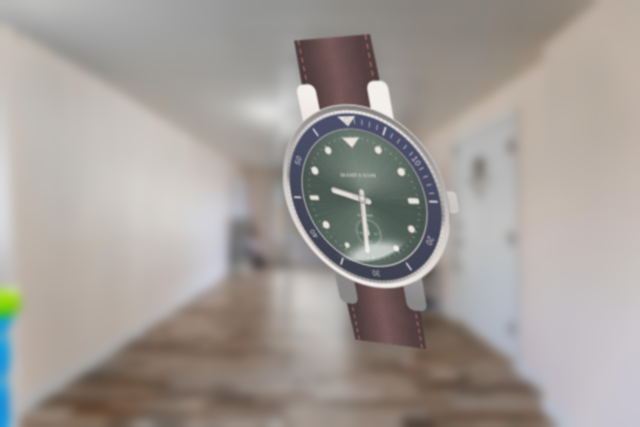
9:31
